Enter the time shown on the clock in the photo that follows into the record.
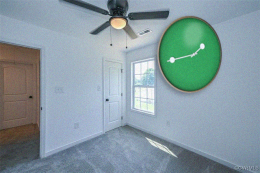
1:43
